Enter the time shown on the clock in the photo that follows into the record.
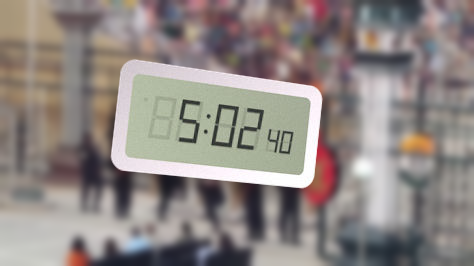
5:02:40
